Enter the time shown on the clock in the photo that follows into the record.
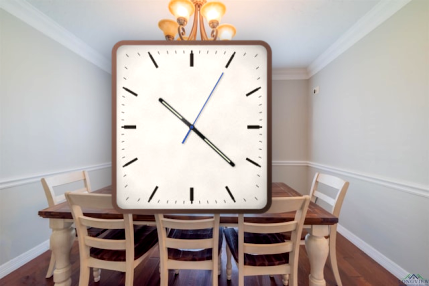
10:22:05
